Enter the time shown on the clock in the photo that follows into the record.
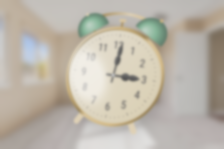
3:01
